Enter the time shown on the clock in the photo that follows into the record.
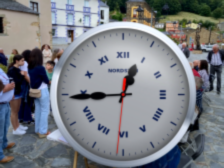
12:44:31
